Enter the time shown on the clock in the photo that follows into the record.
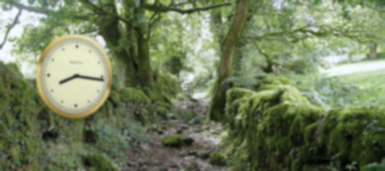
8:16
